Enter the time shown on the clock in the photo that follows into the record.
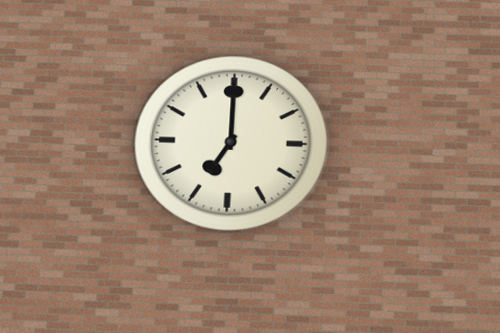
7:00
